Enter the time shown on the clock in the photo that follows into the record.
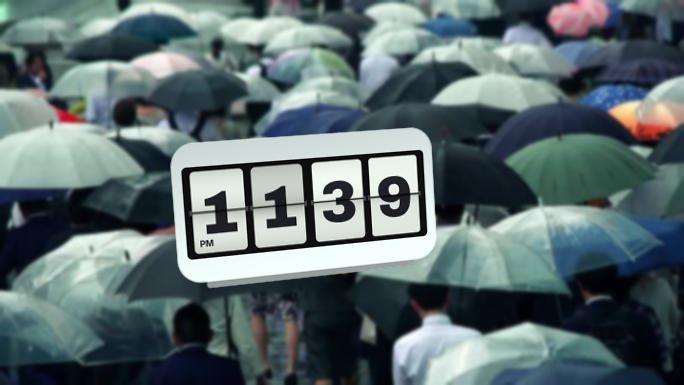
11:39
